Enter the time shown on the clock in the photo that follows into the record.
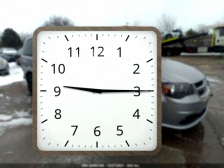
9:15
